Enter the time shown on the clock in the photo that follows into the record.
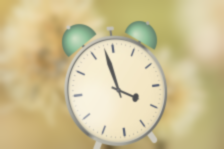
3:58
